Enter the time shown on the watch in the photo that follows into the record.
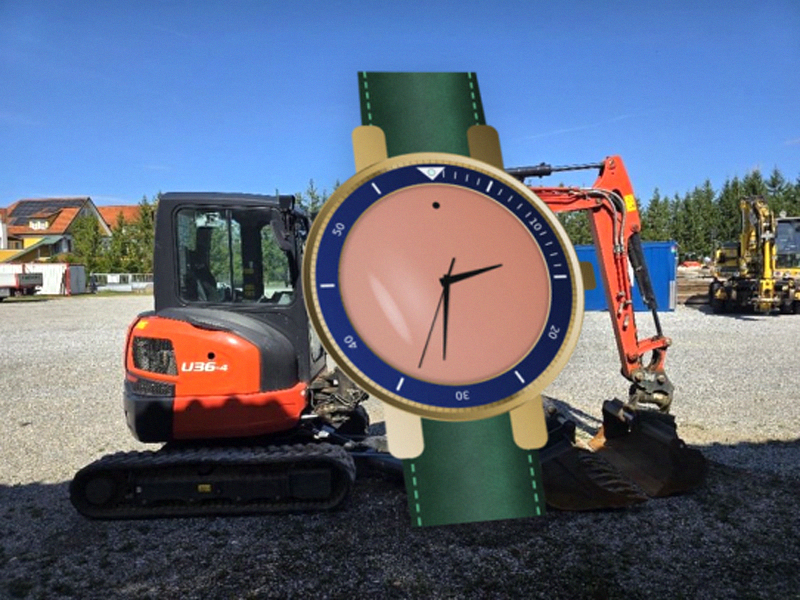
2:31:34
